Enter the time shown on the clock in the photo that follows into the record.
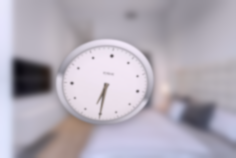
6:30
